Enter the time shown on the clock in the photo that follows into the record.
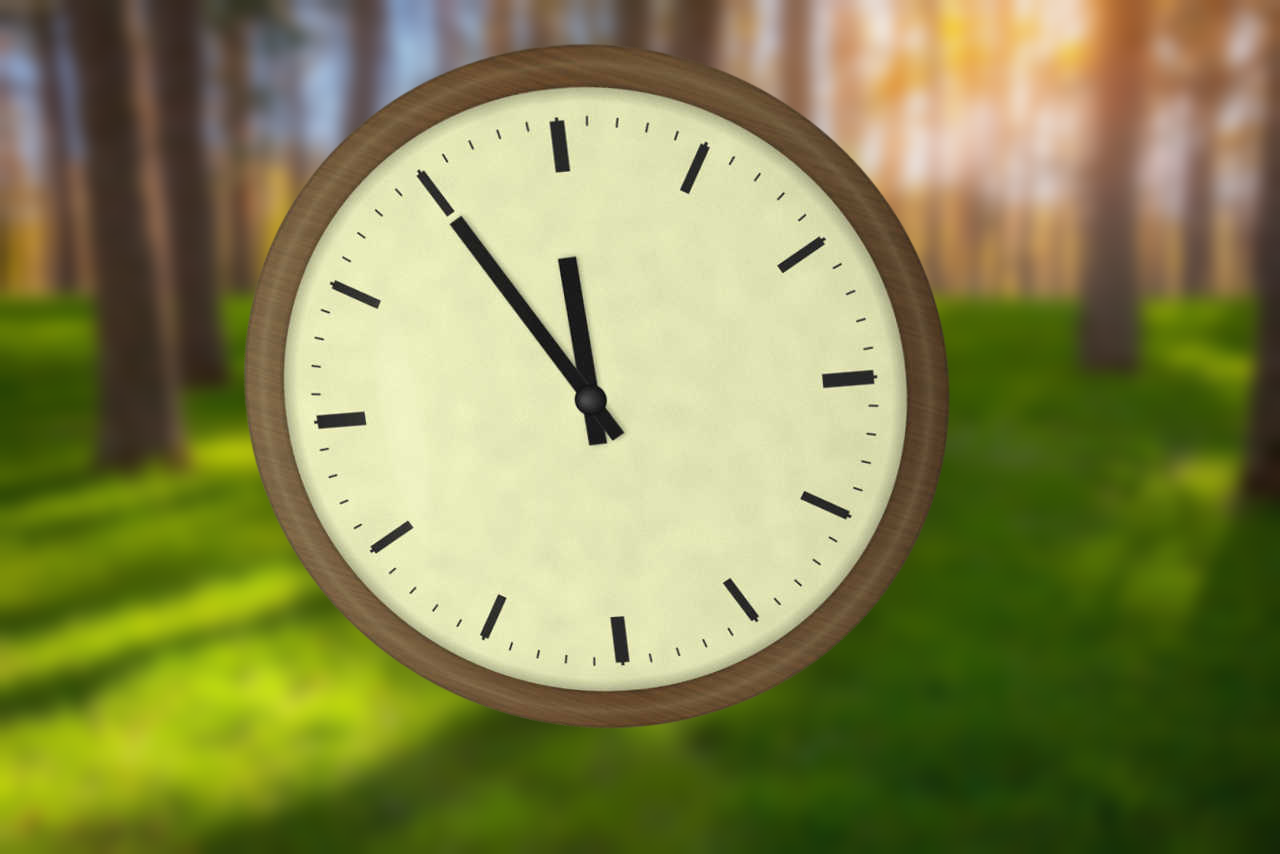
11:55
